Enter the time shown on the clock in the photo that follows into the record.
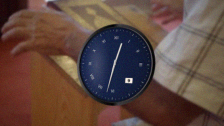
12:32
